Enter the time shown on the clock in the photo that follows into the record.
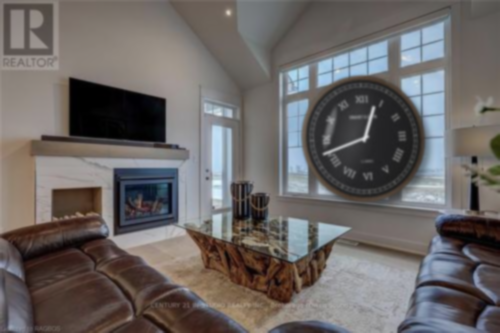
12:42
